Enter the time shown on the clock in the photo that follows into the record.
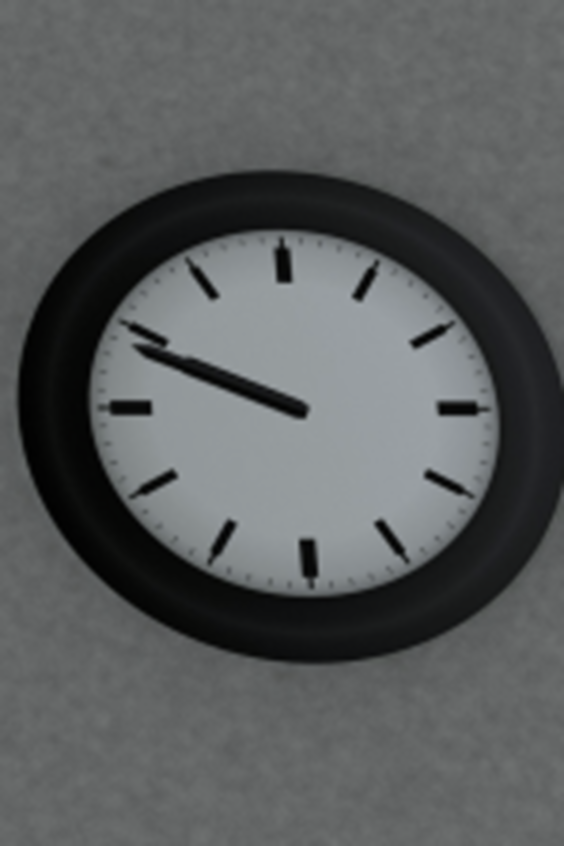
9:49
